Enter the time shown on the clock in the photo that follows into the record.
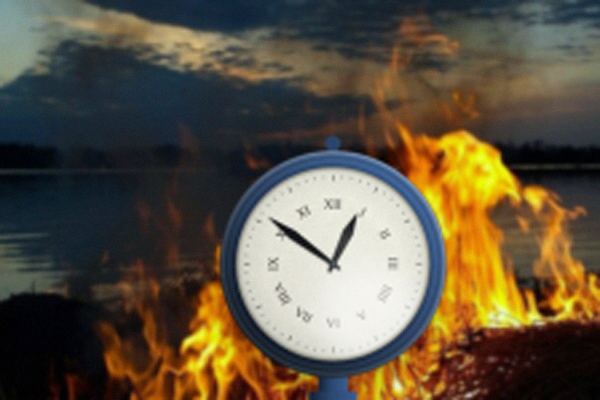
12:51
